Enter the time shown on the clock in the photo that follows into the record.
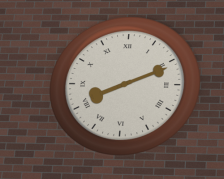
8:11
